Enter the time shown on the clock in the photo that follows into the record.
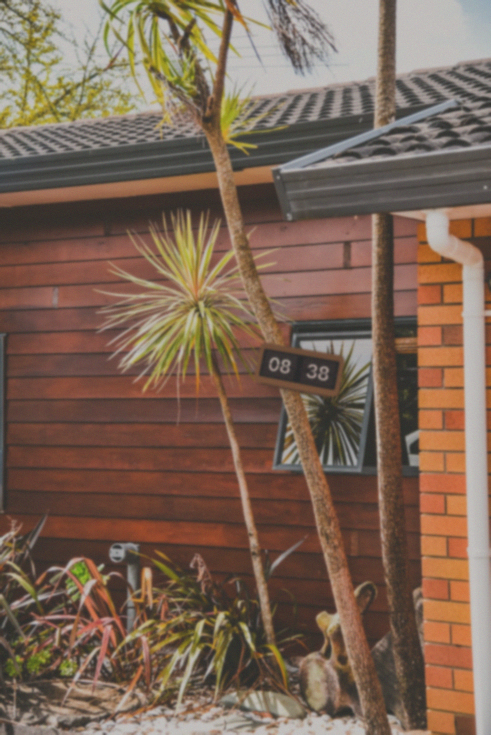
8:38
